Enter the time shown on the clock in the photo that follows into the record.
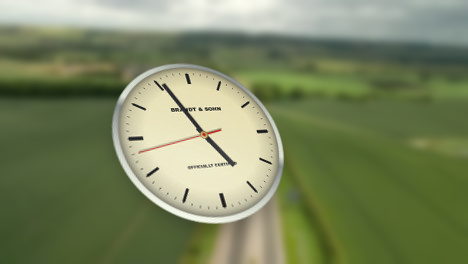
4:55:43
